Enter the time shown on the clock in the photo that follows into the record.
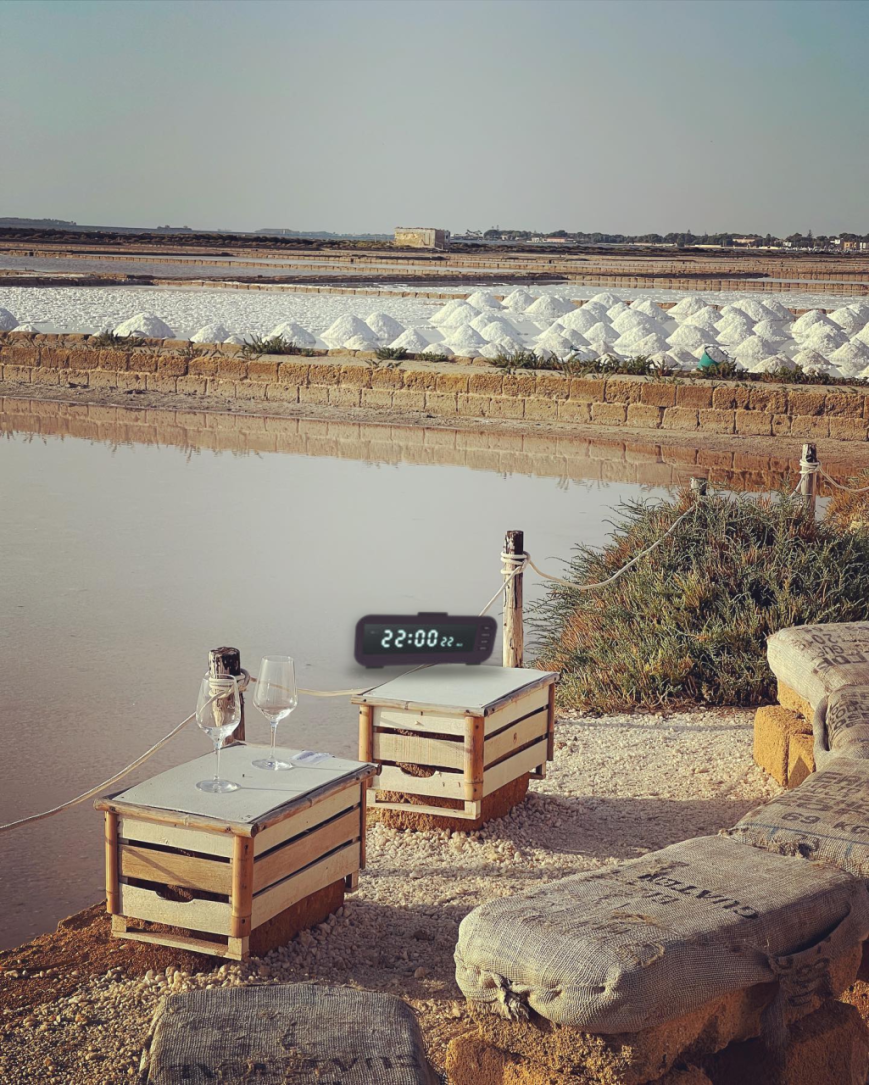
22:00:22
